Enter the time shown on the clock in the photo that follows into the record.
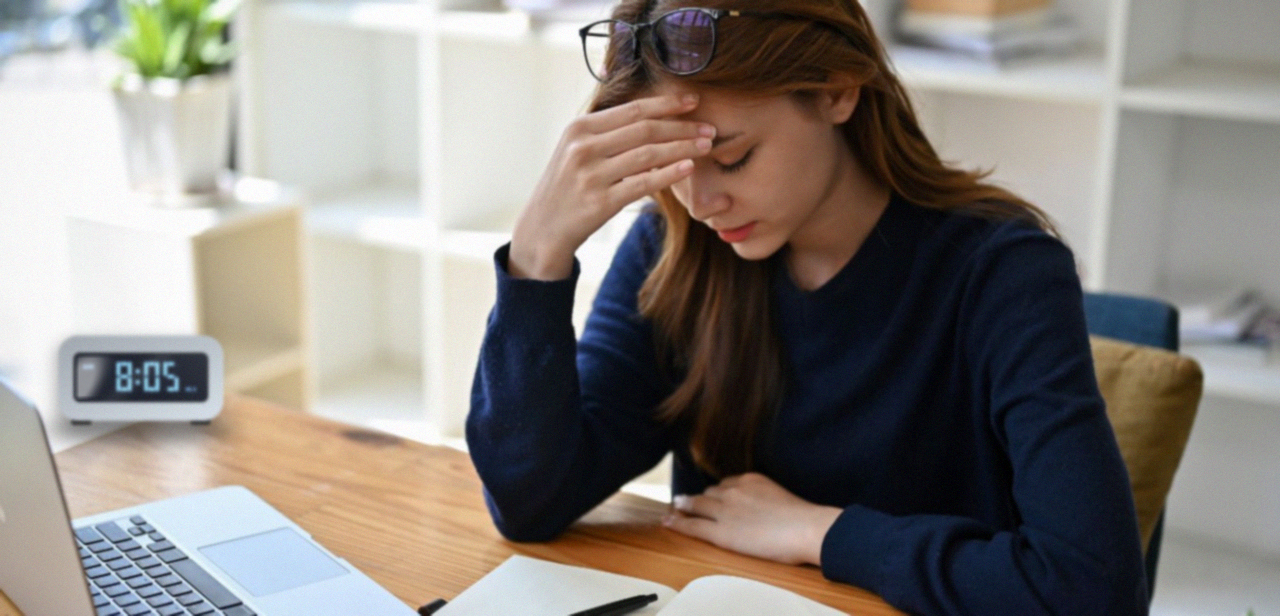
8:05
